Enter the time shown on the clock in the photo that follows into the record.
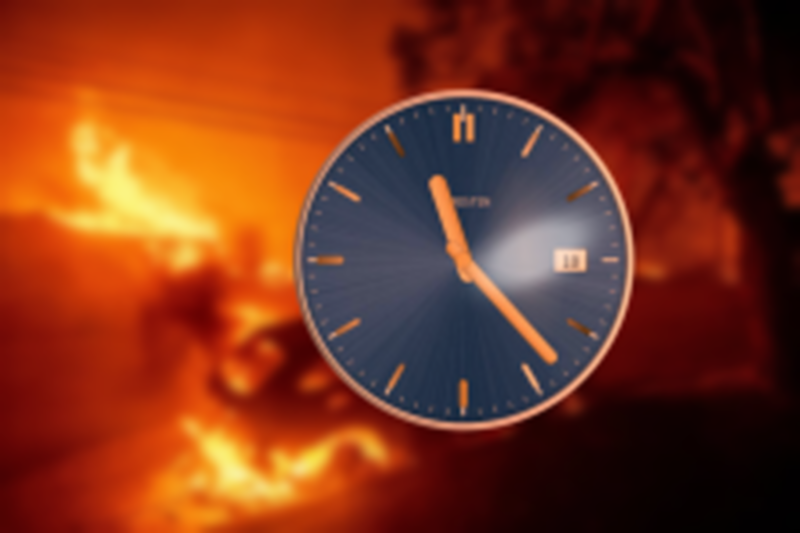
11:23
